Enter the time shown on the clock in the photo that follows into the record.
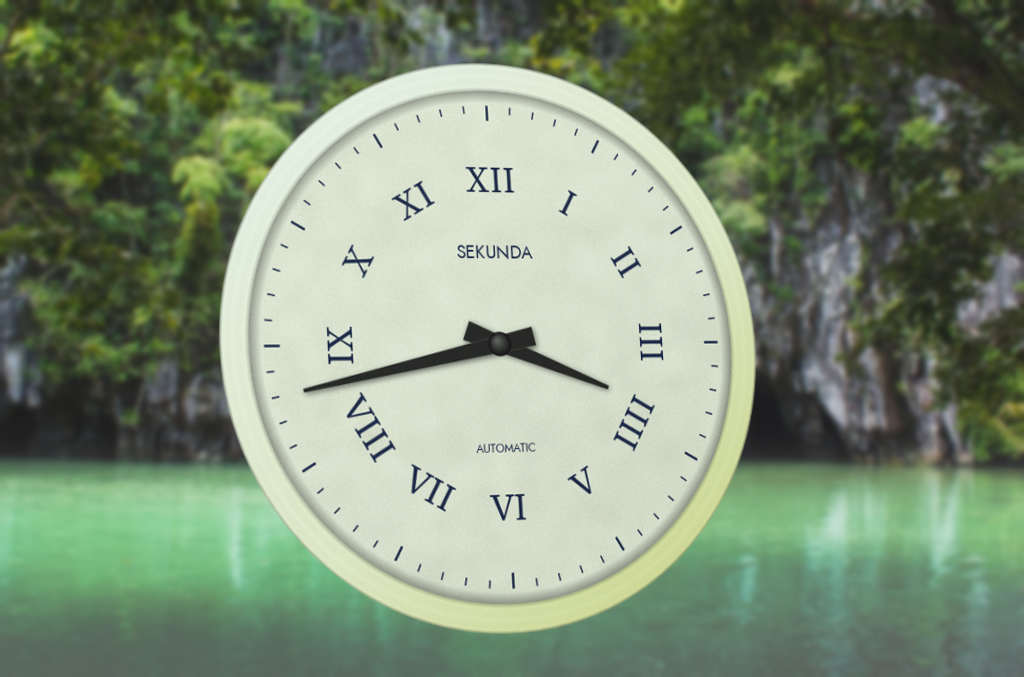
3:43
